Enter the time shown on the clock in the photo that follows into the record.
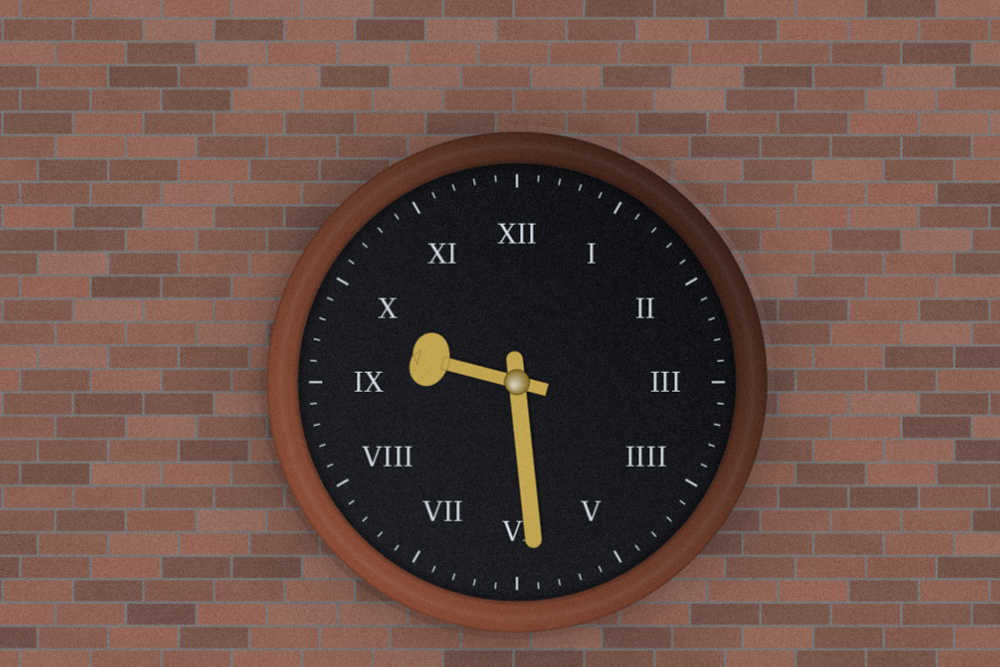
9:29
